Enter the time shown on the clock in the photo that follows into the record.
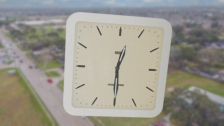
12:30
